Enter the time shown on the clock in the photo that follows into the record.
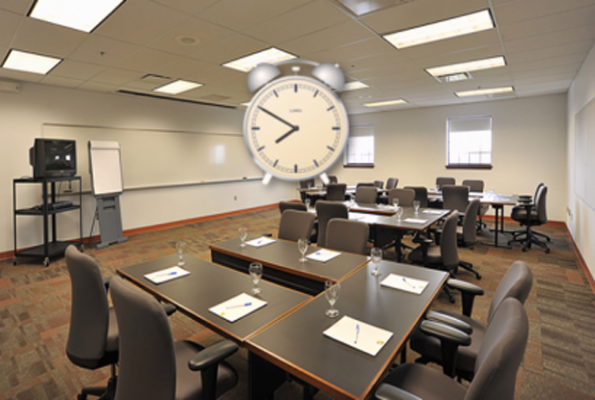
7:50
